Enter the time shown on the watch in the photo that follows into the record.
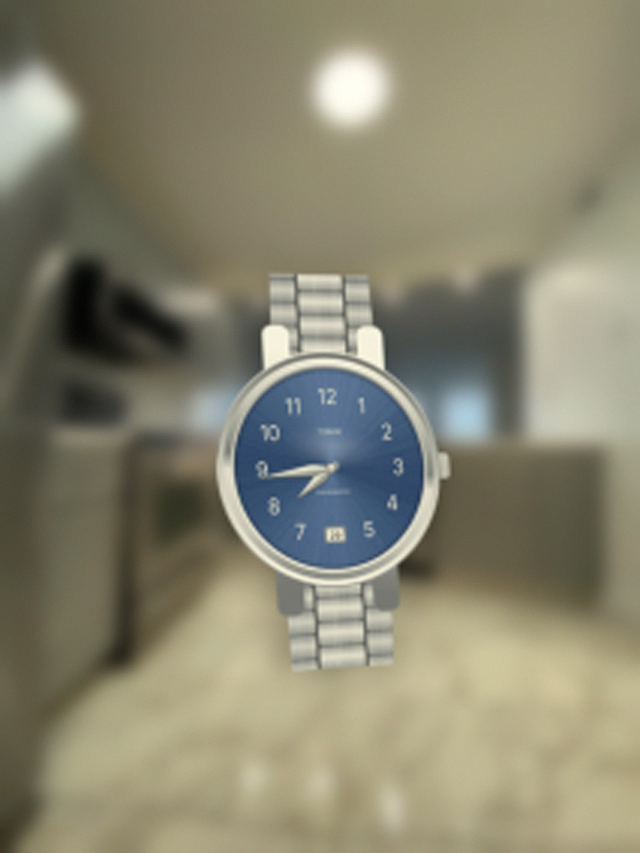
7:44
